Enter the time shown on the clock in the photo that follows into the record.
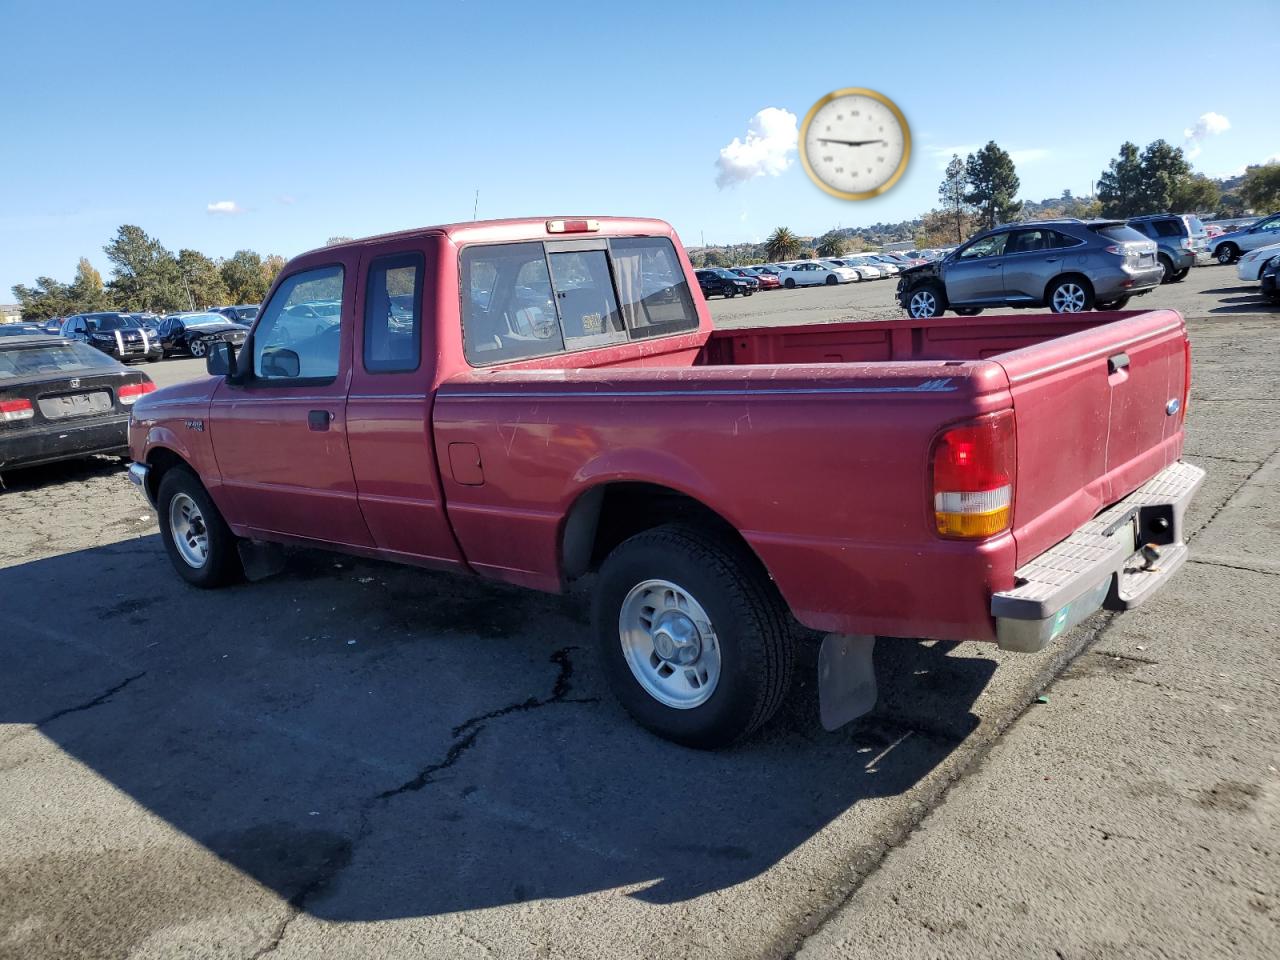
2:46
